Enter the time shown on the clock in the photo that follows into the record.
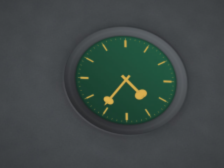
4:36
